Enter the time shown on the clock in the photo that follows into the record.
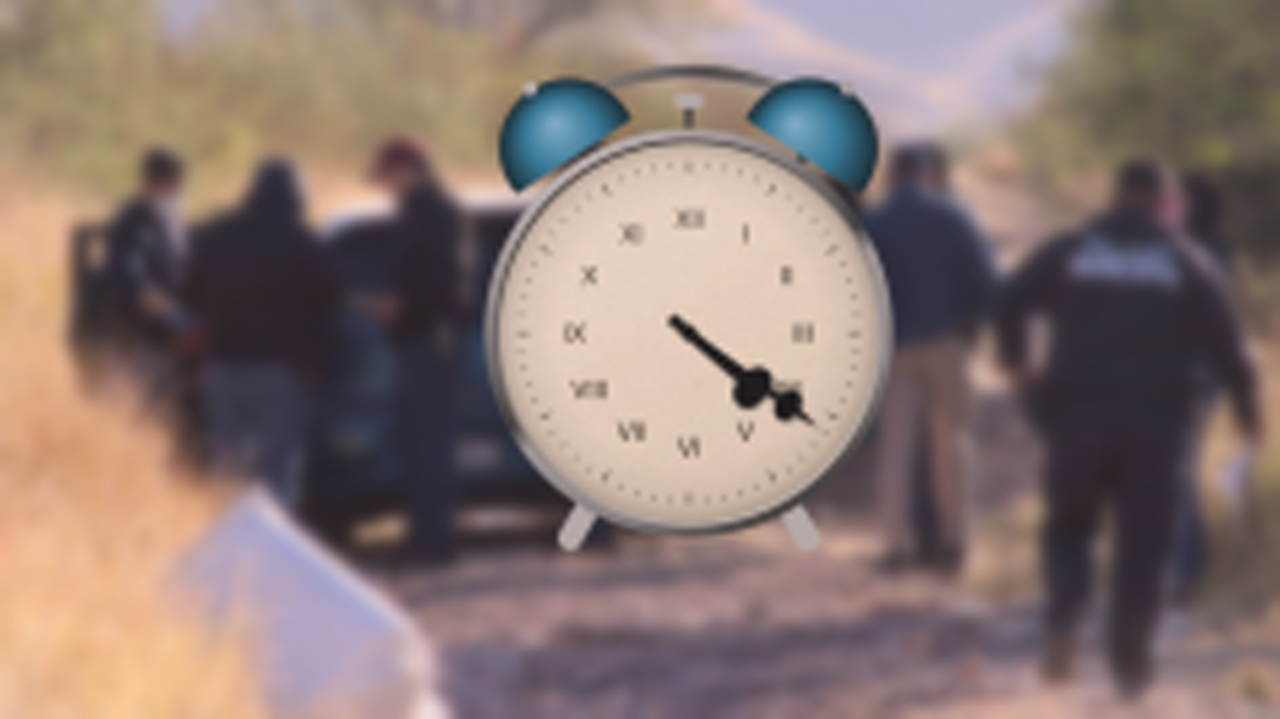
4:21
